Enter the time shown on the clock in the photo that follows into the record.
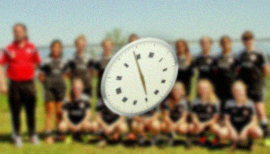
4:54
